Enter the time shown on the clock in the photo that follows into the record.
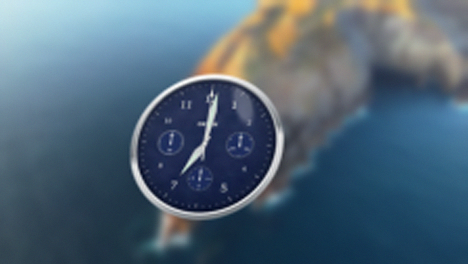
7:01
